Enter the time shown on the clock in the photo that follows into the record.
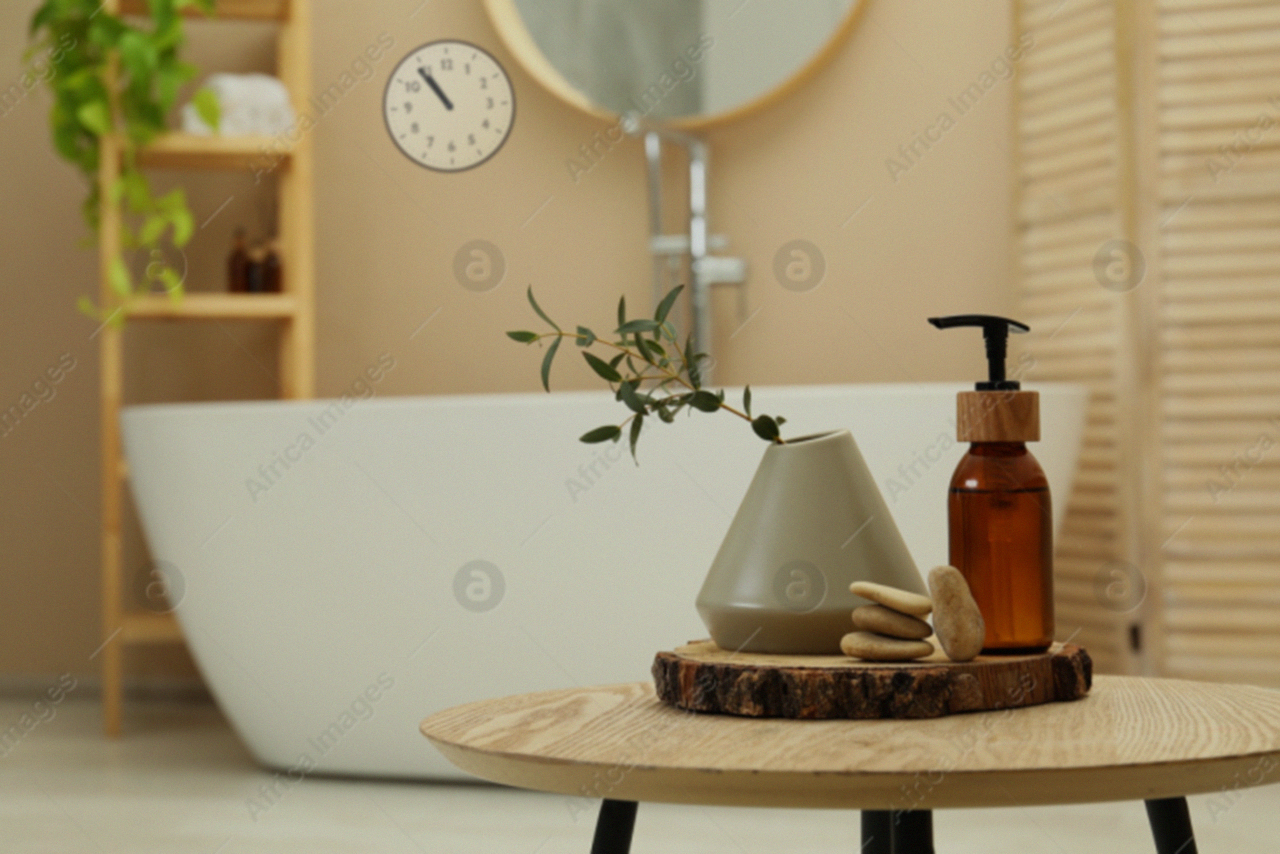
10:54
